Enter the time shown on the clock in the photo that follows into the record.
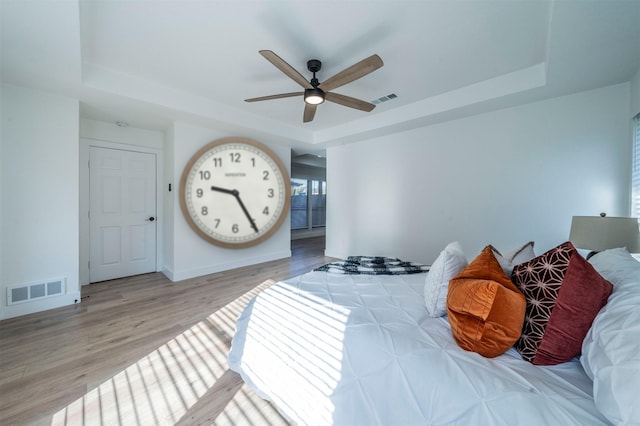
9:25
